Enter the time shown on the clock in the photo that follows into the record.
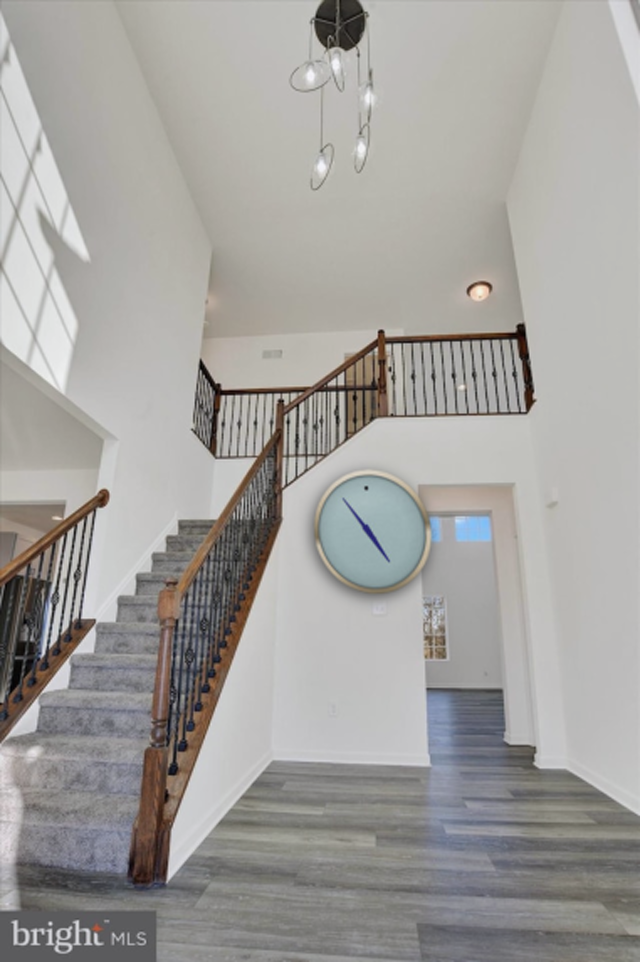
4:54
